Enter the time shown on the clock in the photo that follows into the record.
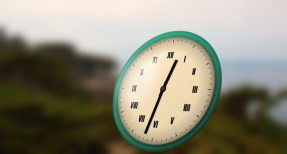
12:32
